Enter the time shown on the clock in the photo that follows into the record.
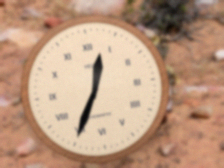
12:35
